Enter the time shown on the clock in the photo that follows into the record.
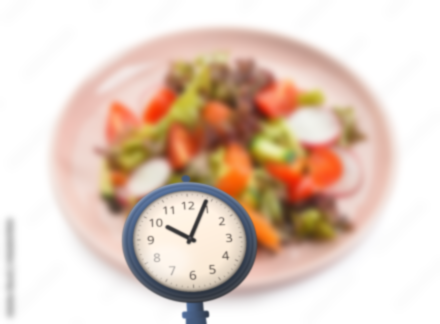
10:04
